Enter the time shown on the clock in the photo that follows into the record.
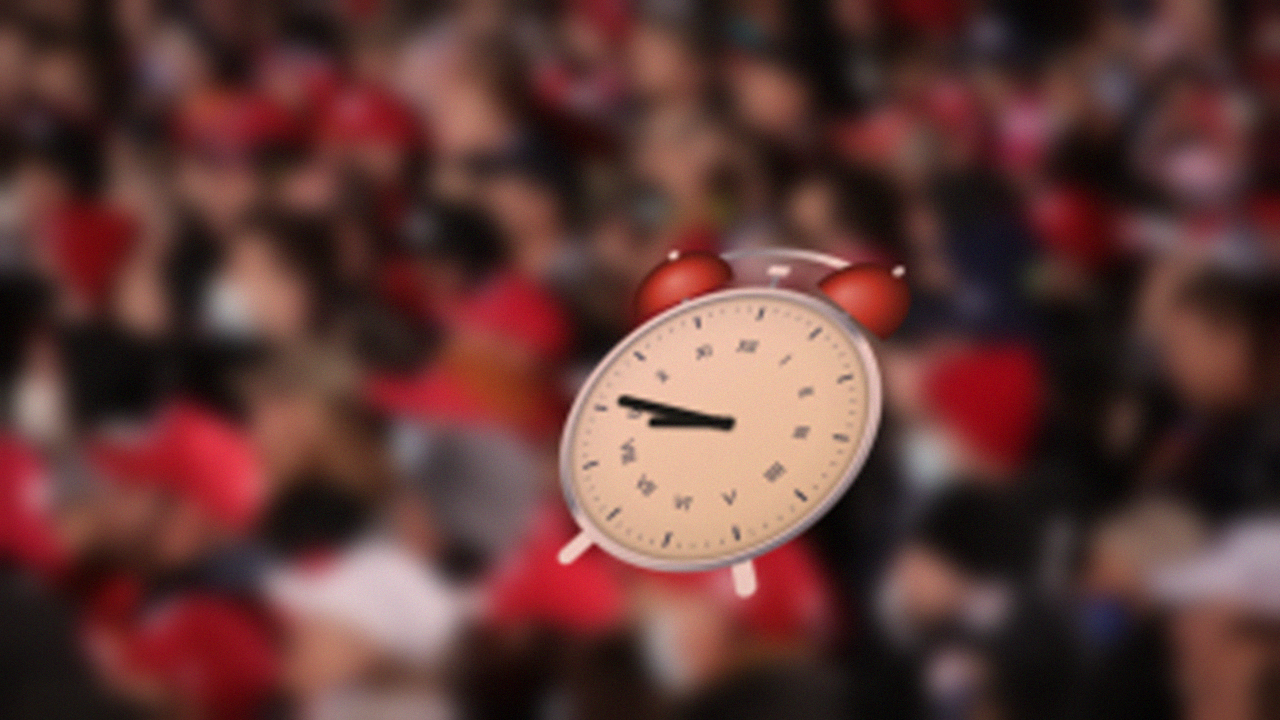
8:46
